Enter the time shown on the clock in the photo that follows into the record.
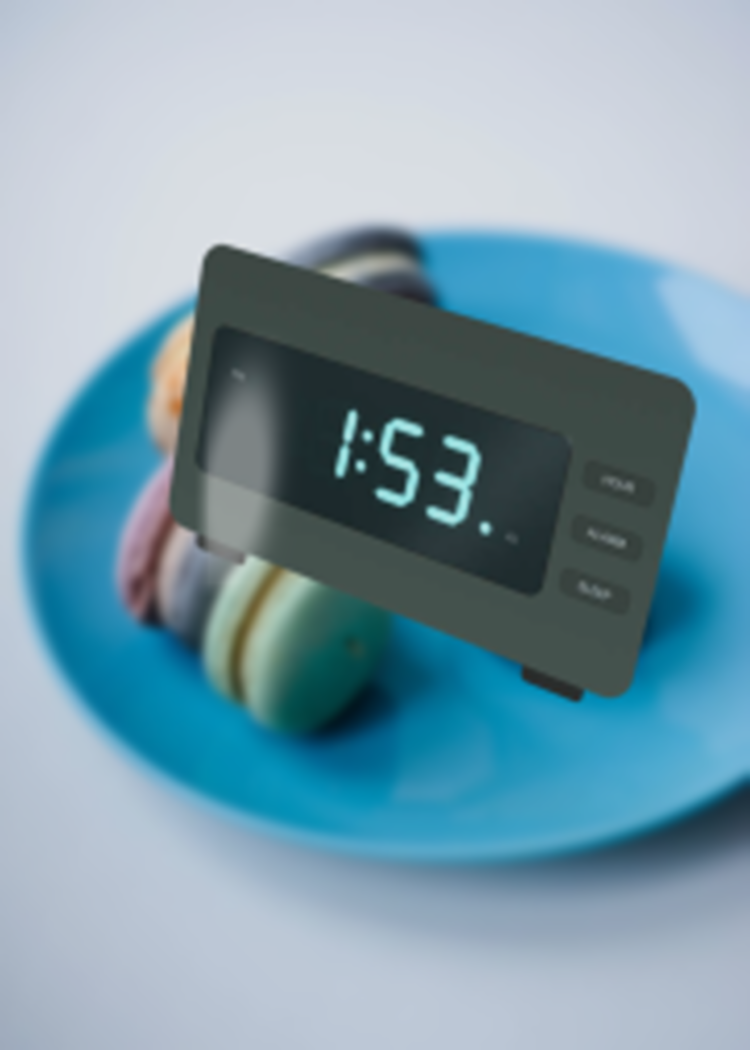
1:53
